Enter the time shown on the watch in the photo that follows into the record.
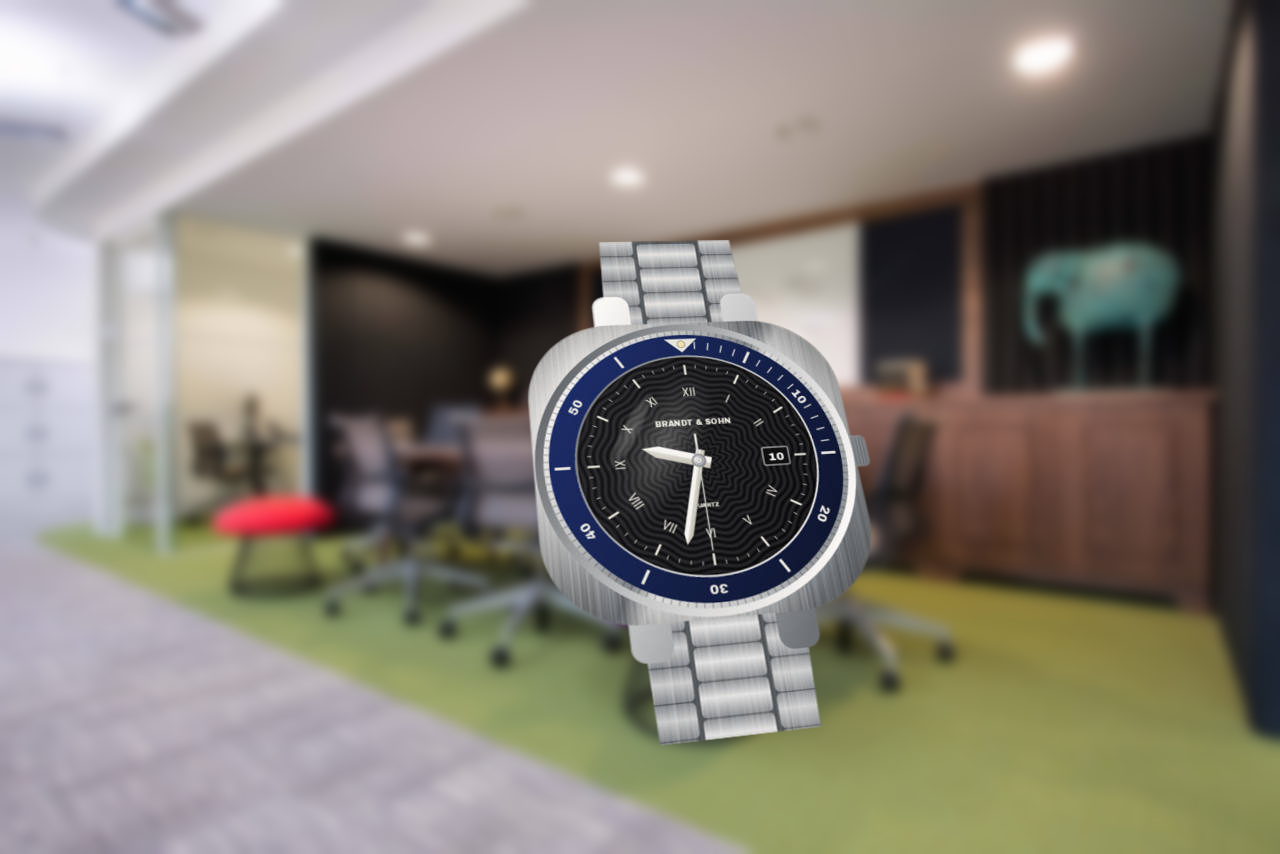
9:32:30
